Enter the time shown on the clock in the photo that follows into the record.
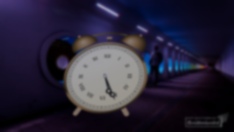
5:26
